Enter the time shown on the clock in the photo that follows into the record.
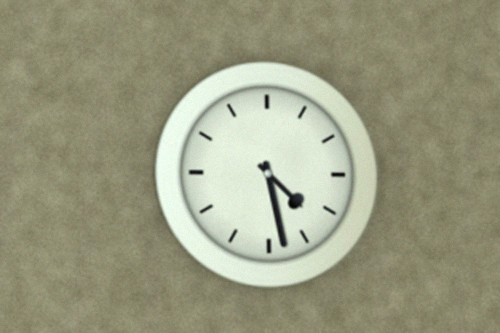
4:28
